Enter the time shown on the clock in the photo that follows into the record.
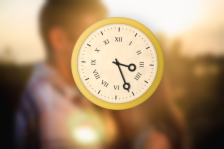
3:26
